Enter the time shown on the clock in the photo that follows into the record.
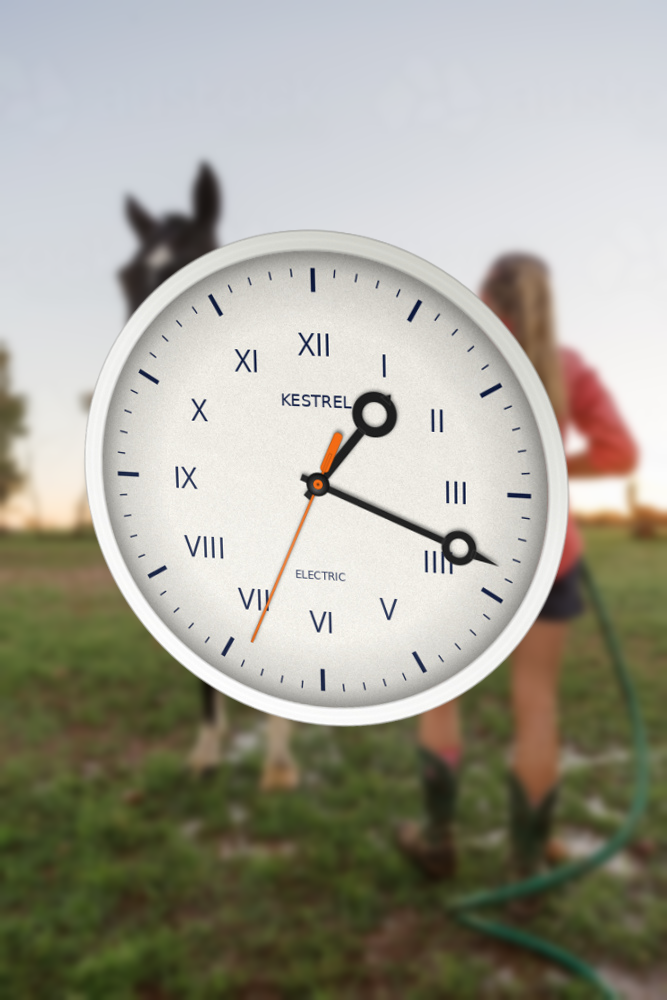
1:18:34
